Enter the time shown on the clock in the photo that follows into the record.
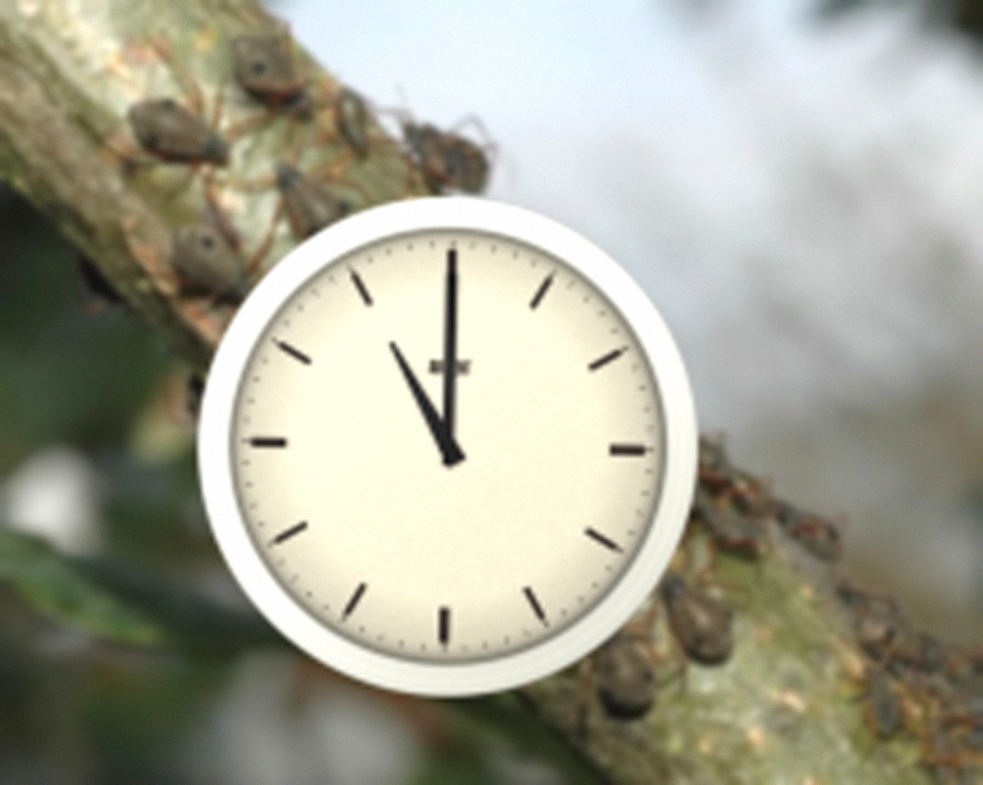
11:00
